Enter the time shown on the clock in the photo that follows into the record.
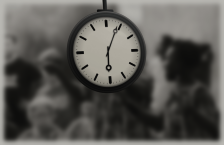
6:04
